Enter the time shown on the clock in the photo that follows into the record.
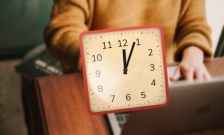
12:04
